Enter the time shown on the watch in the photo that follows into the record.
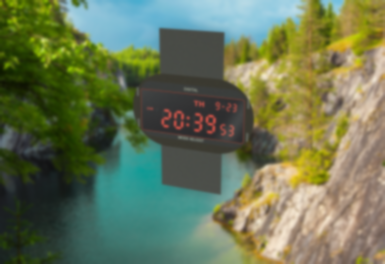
20:39
